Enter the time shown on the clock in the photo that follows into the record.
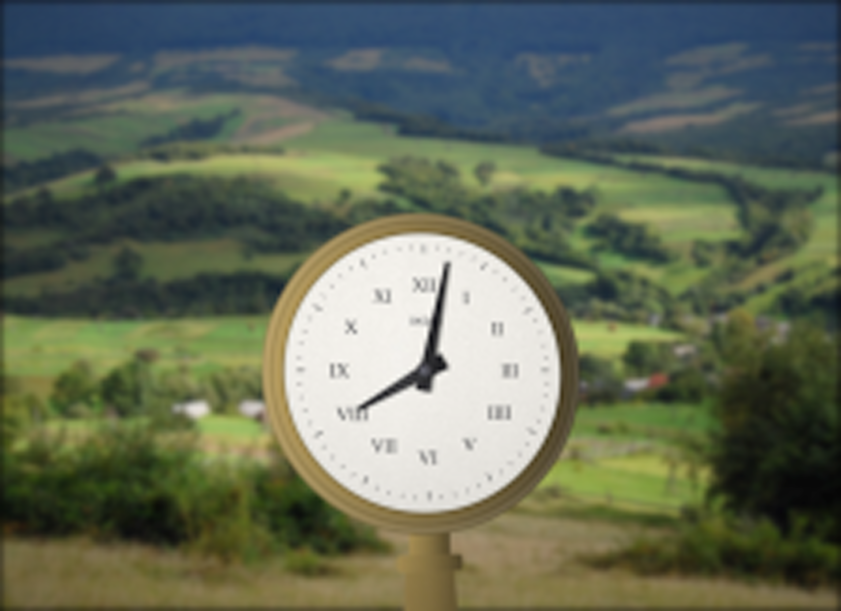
8:02
